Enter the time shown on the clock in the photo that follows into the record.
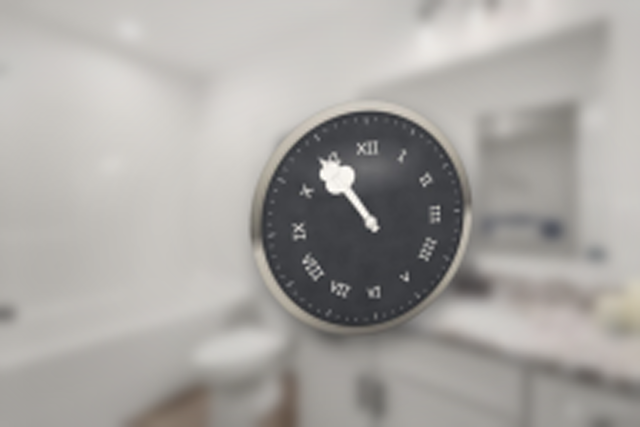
10:54
